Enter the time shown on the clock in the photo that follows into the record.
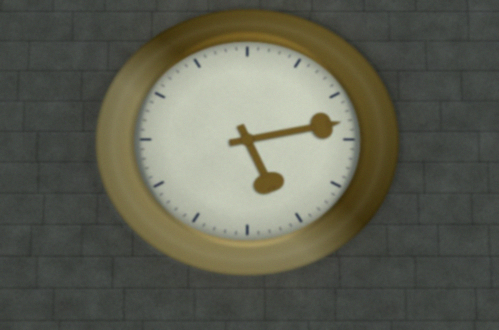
5:13
